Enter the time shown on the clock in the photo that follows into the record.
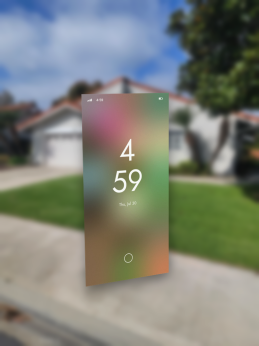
4:59
